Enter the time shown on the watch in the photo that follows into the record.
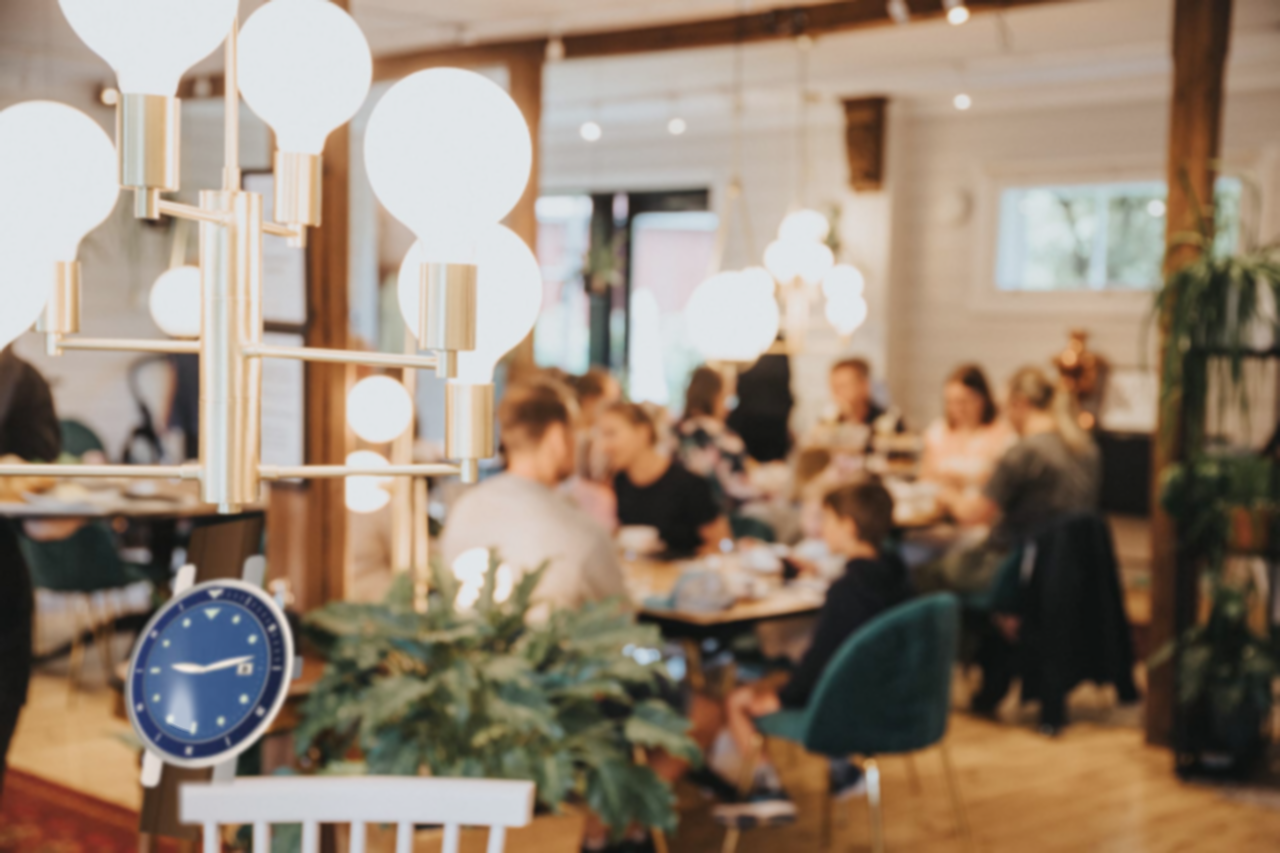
9:13
